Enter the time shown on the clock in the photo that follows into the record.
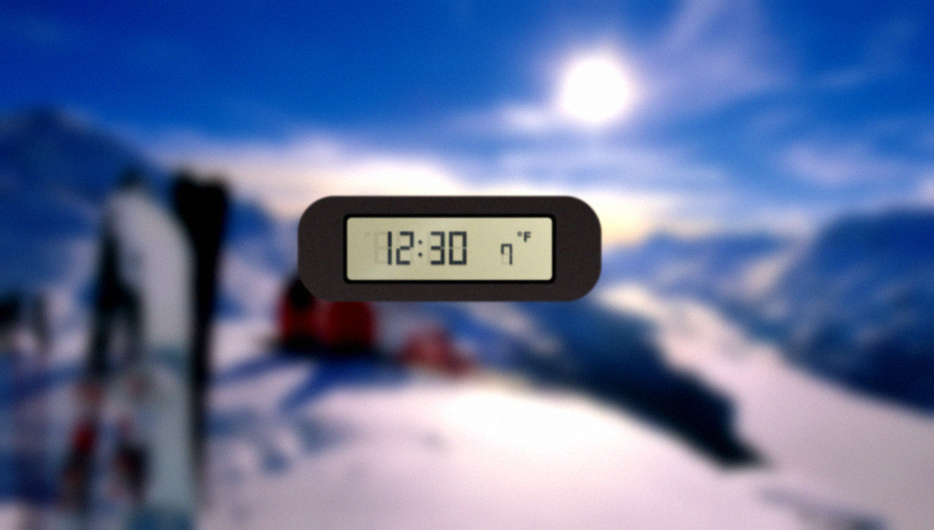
12:30
